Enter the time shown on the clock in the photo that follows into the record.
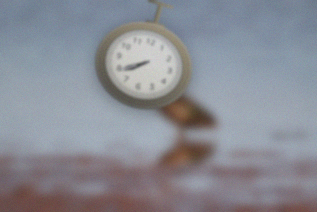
7:39
